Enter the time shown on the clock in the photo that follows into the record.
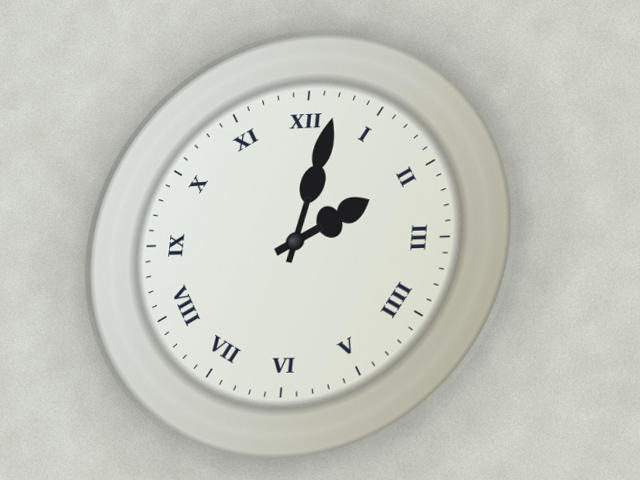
2:02
